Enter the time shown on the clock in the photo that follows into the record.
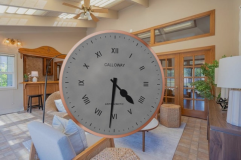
4:31
